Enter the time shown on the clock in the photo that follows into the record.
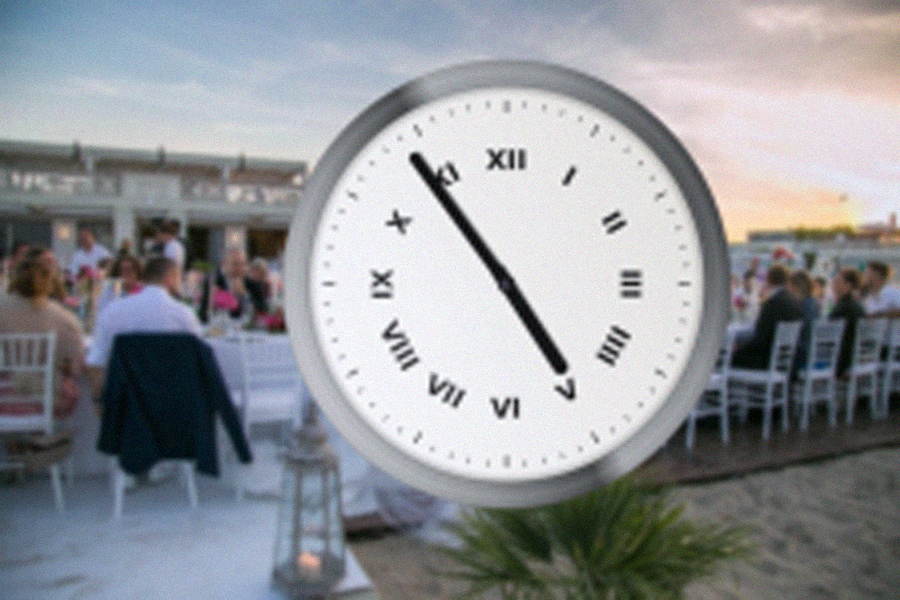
4:54
